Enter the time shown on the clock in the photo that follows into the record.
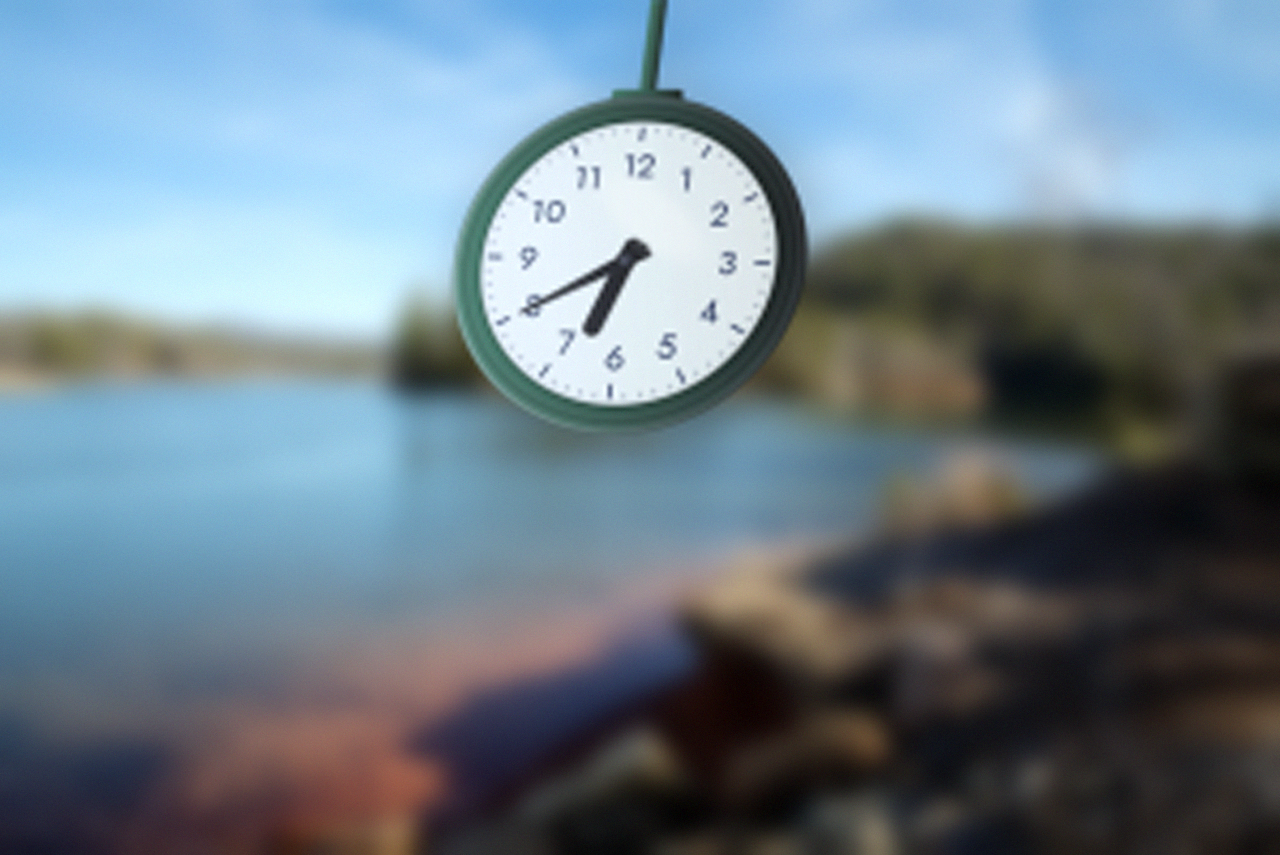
6:40
